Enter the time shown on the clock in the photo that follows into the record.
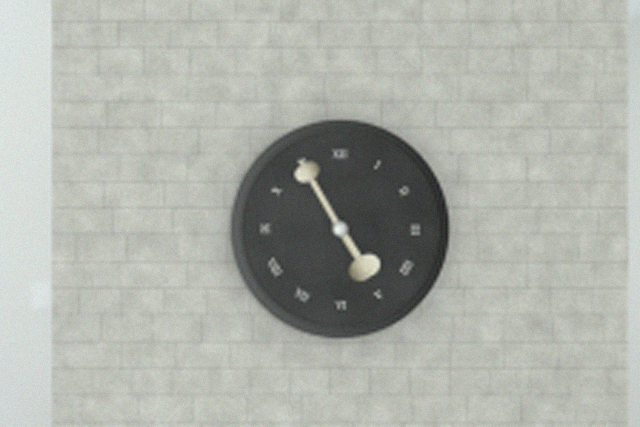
4:55
